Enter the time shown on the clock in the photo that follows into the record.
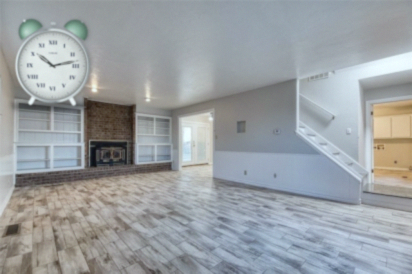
10:13
